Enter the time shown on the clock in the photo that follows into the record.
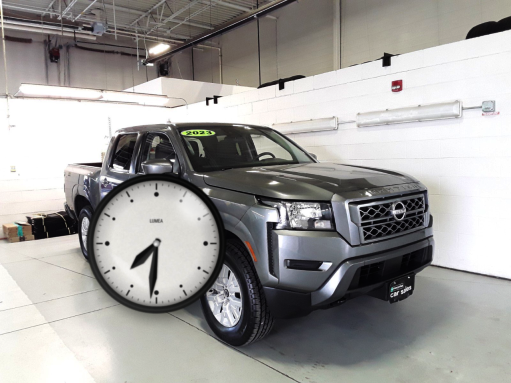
7:31
